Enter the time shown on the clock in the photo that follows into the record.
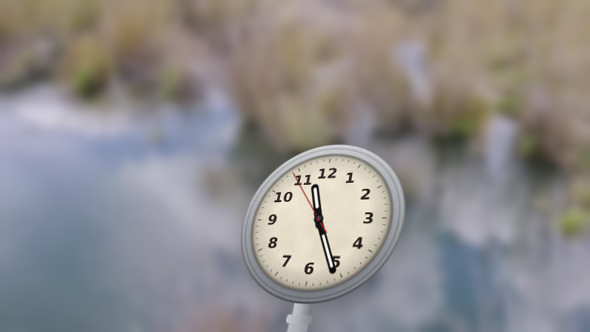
11:25:54
